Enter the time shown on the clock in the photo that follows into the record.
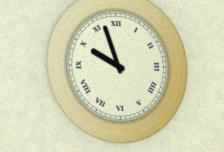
9:57
